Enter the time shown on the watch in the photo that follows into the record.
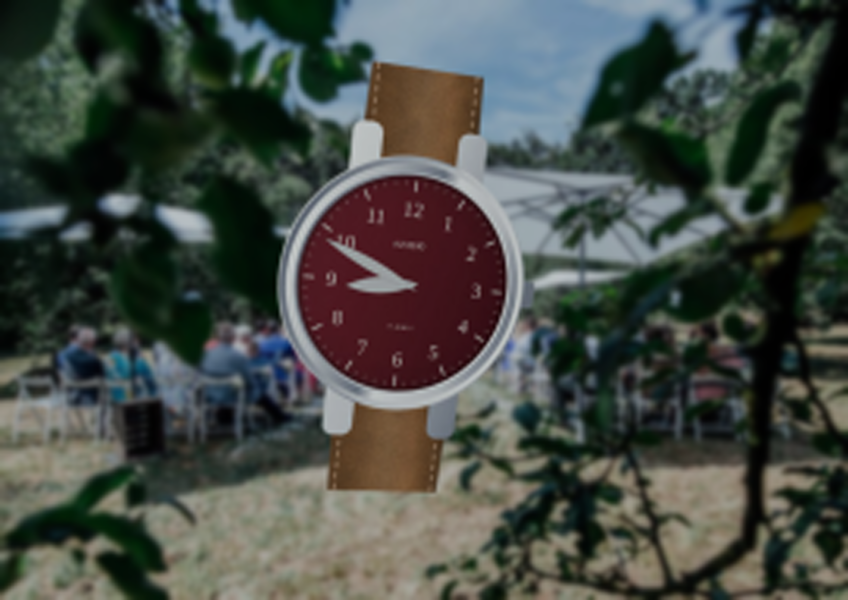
8:49
